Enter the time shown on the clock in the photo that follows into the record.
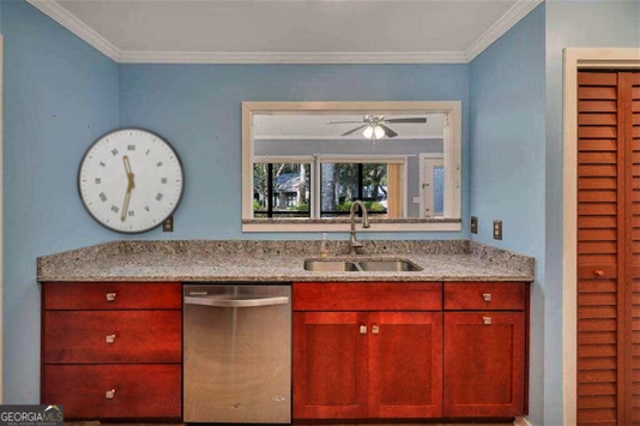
11:32
